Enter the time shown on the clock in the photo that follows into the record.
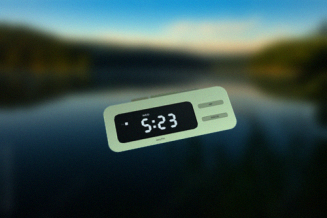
5:23
